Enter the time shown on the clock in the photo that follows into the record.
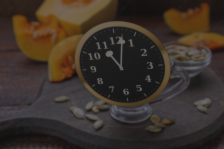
11:02
